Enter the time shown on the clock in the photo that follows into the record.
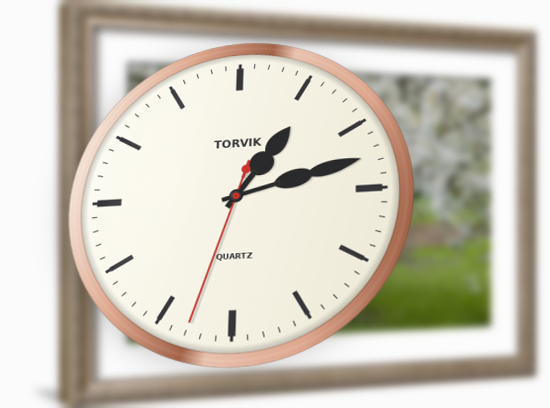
1:12:33
